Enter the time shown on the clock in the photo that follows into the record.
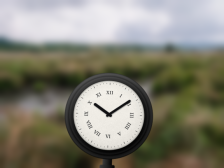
10:09
